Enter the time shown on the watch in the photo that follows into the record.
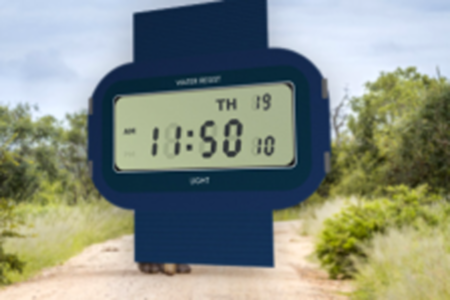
11:50:10
